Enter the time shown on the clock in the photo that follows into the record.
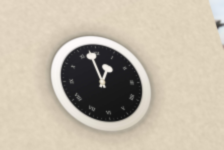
12:58
